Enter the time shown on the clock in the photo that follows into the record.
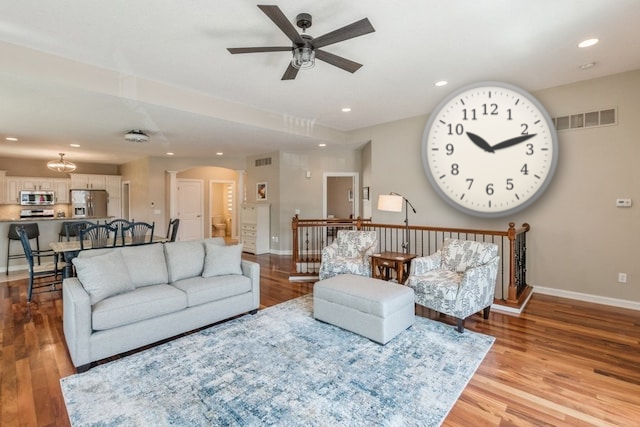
10:12
